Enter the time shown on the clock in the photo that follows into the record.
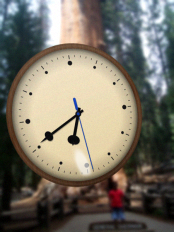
6:40:29
